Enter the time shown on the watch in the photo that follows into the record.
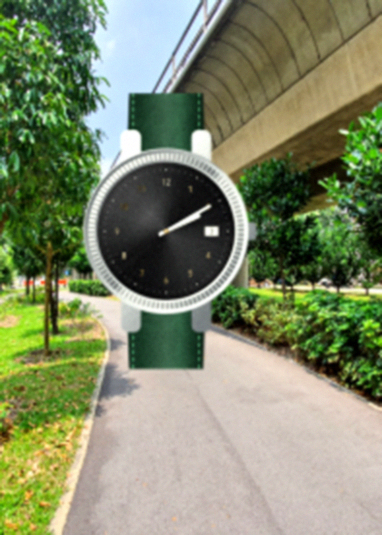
2:10
